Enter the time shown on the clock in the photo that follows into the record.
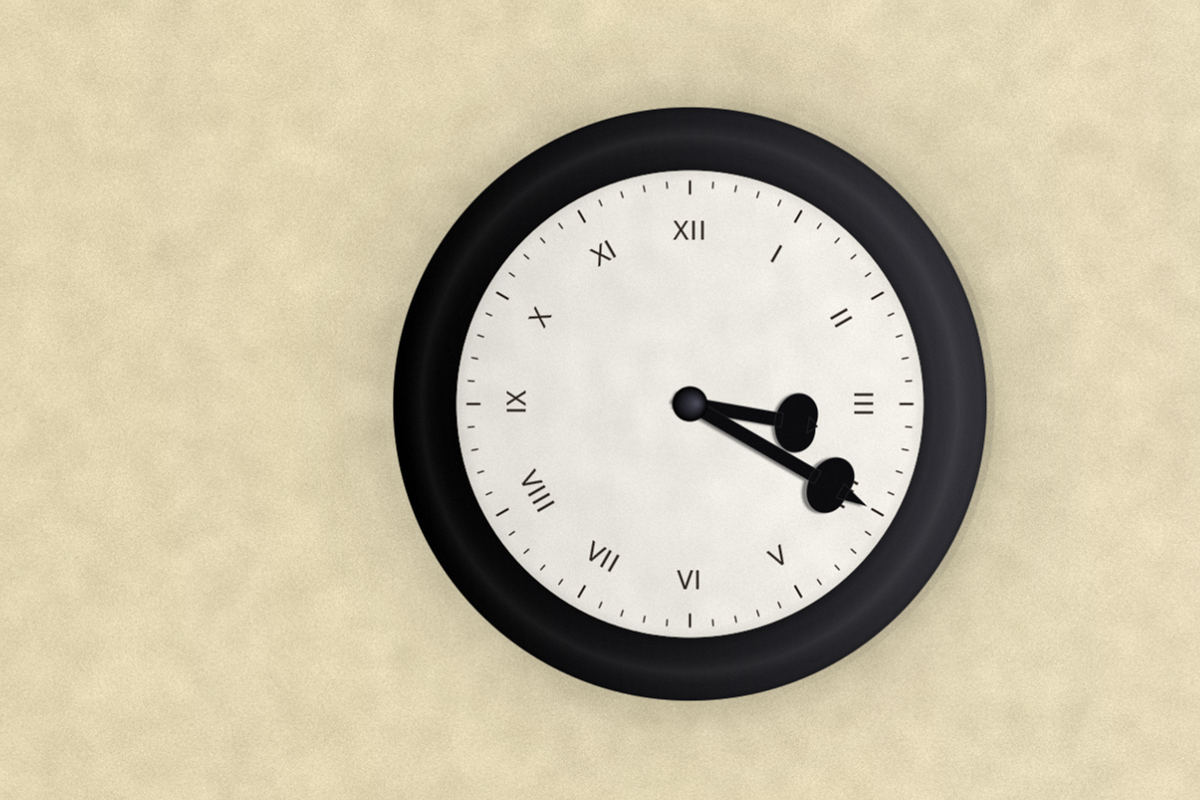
3:20
